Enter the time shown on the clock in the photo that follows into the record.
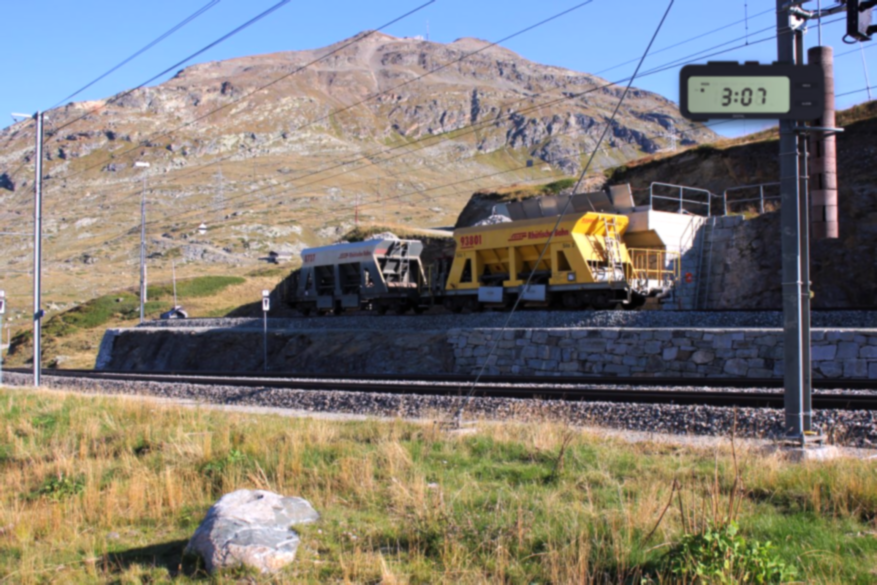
3:07
